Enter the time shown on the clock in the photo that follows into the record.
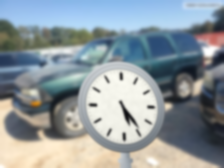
5:24
